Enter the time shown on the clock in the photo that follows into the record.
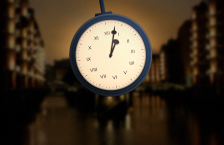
1:03
